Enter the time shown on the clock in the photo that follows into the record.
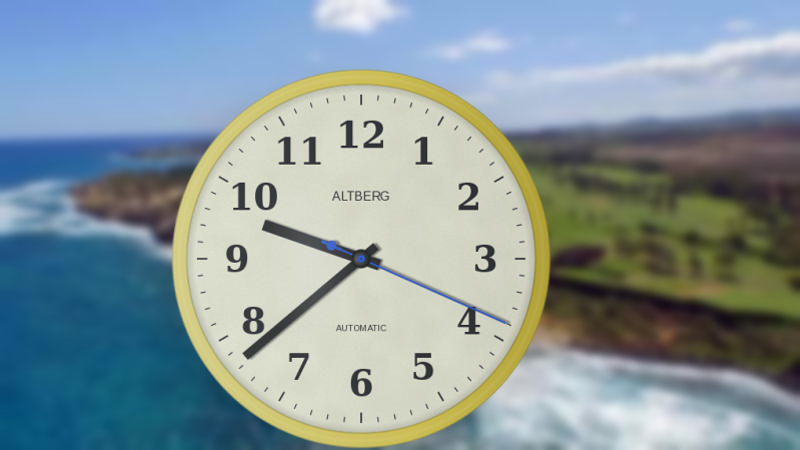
9:38:19
